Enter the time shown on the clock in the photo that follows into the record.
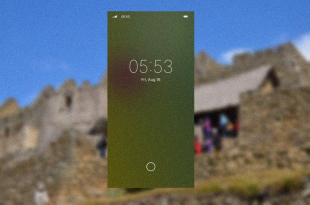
5:53
